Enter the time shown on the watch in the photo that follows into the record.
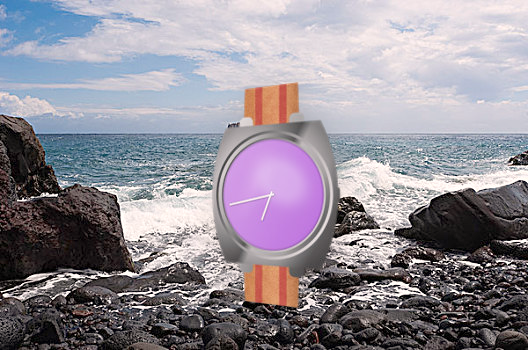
6:43
